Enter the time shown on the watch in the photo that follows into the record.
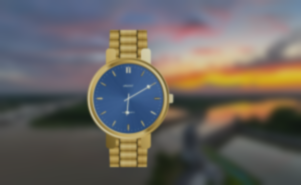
6:10
